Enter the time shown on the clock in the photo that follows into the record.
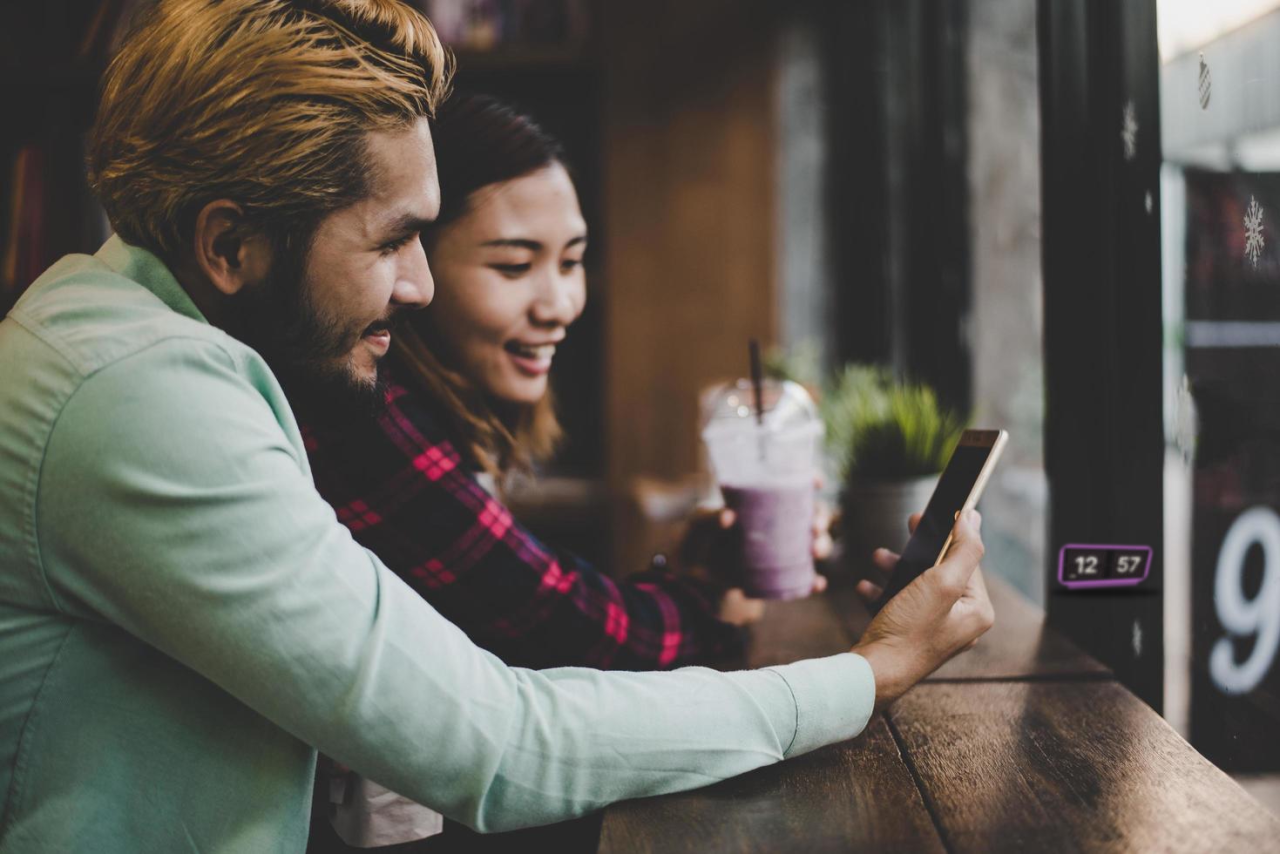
12:57
